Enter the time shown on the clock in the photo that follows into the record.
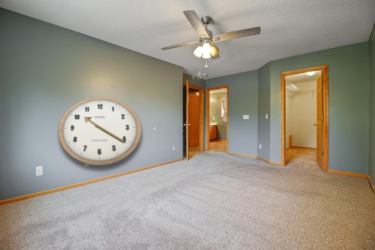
10:21
